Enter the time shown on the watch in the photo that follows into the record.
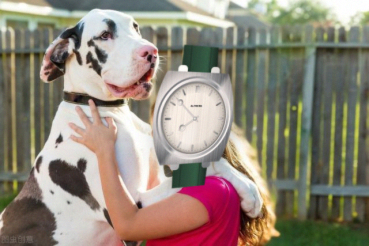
7:52
